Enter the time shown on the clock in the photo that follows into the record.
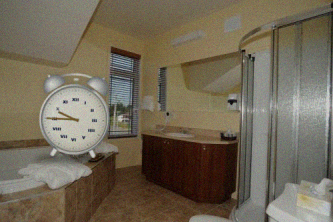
9:45
